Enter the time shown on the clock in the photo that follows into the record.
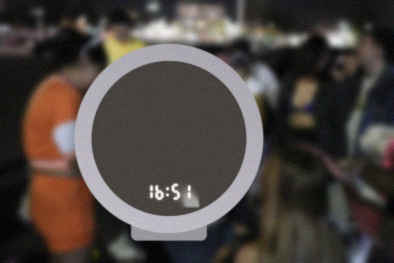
16:51
